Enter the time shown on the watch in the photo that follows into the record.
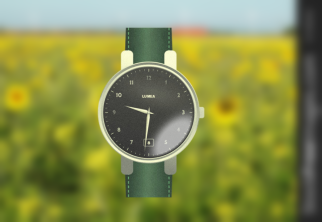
9:31
